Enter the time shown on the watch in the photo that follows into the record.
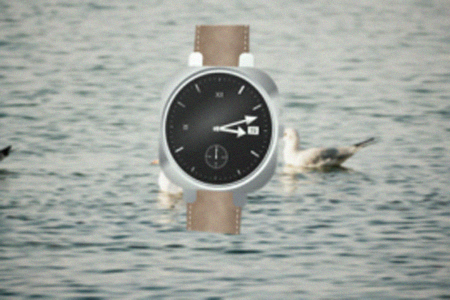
3:12
